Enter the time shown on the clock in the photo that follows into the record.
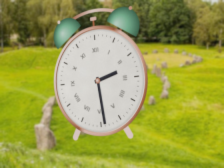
2:29
